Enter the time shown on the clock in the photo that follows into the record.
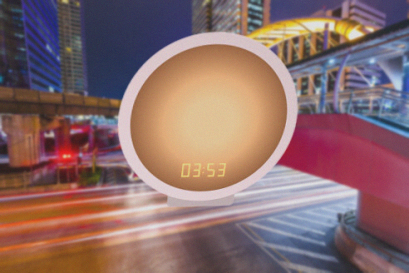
3:53
